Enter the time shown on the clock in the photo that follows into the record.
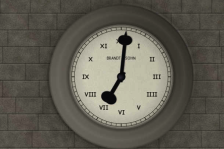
7:01
